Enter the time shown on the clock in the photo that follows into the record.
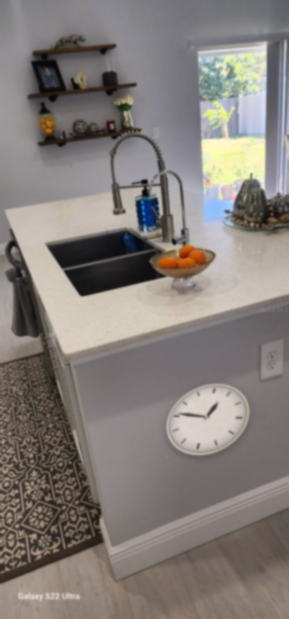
12:46
